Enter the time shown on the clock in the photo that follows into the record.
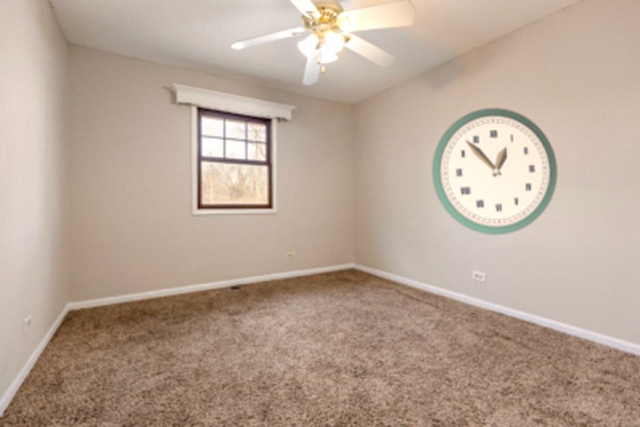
12:53
